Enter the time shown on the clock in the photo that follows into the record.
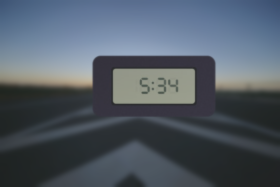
5:34
